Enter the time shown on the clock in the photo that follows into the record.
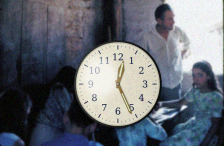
12:26
